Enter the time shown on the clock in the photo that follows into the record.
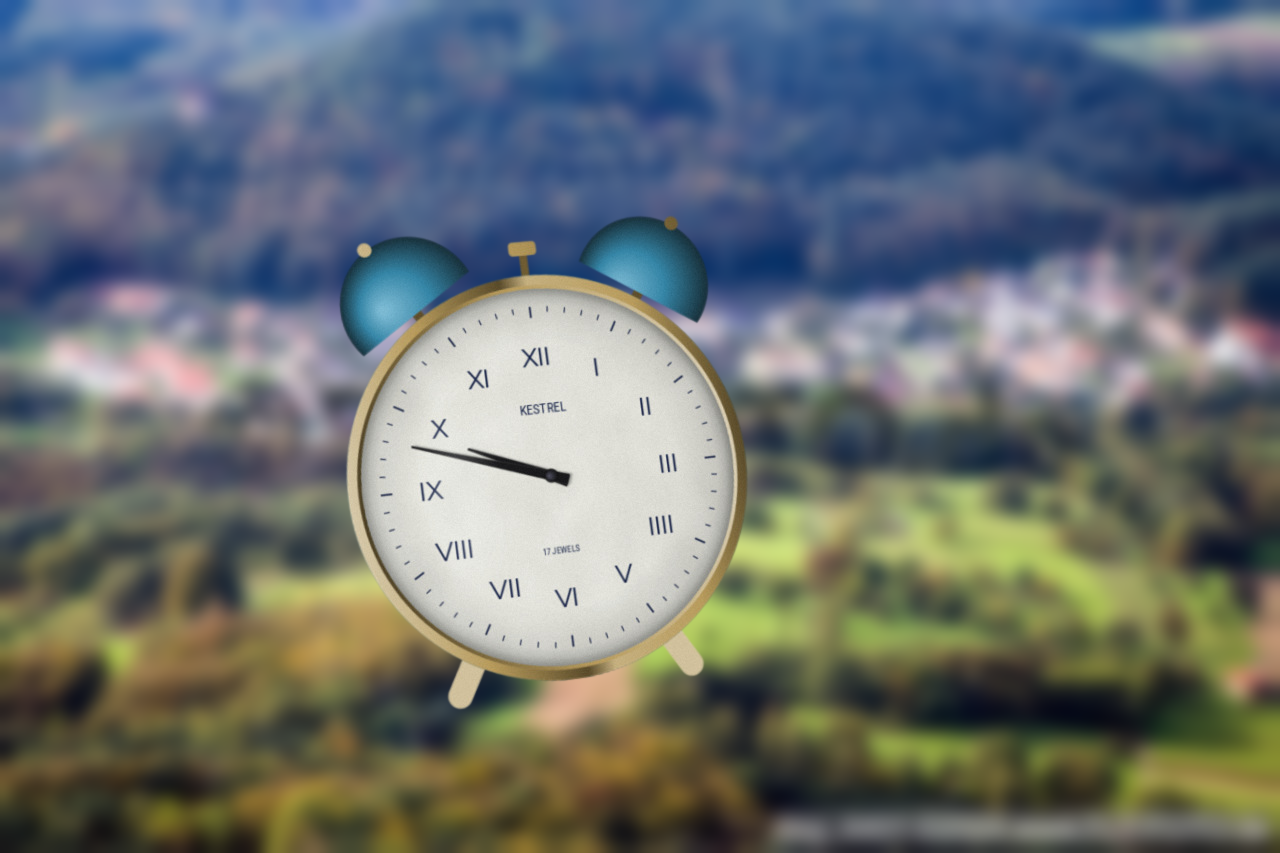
9:48
